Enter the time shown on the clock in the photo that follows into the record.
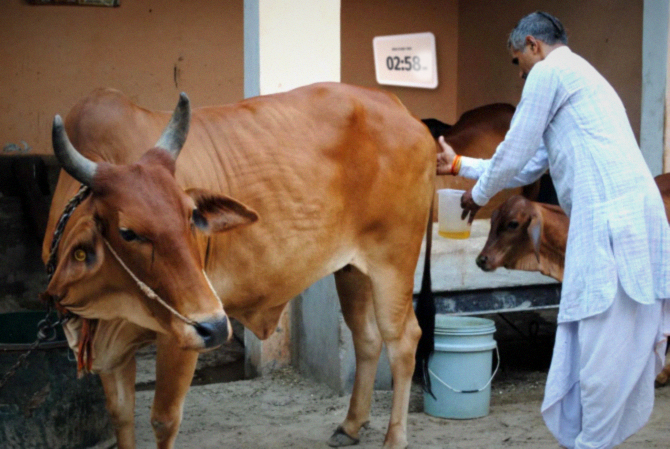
2:58
